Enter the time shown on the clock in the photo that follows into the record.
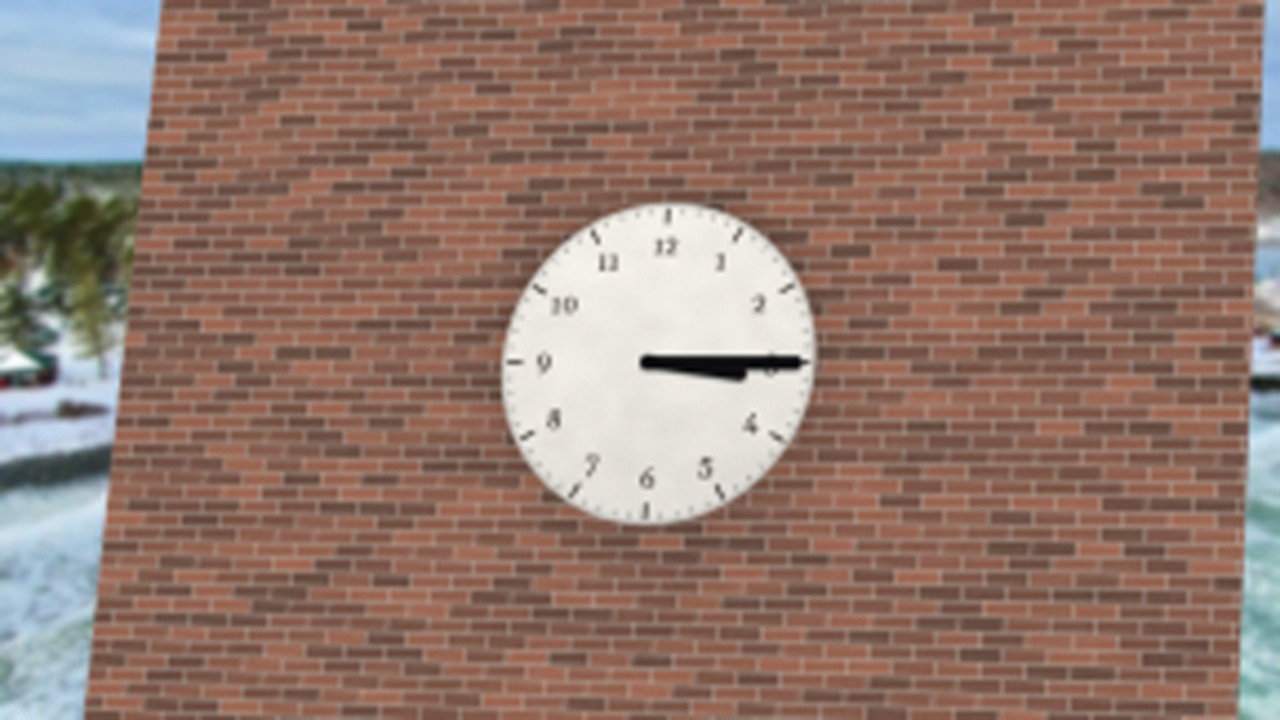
3:15
